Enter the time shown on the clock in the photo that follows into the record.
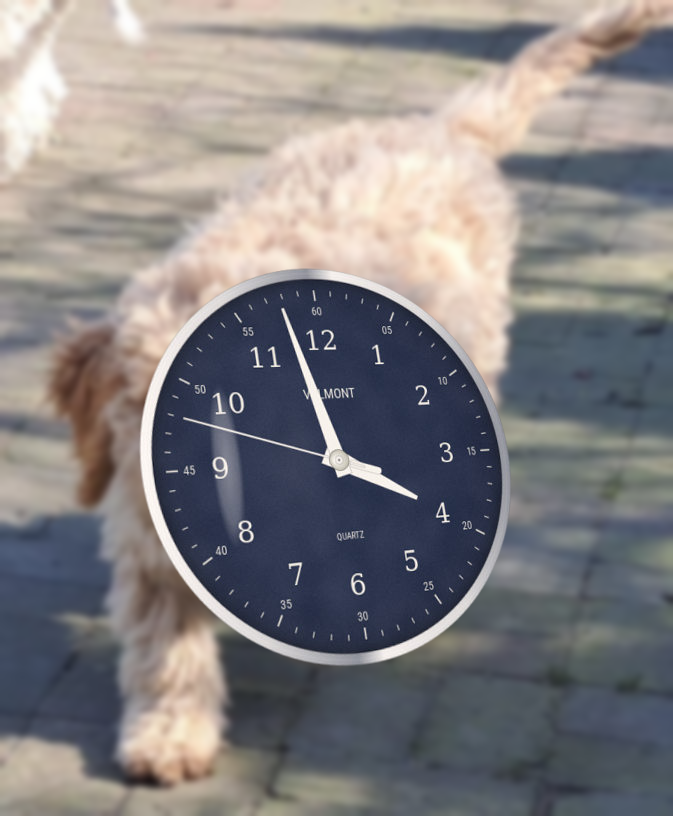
3:57:48
